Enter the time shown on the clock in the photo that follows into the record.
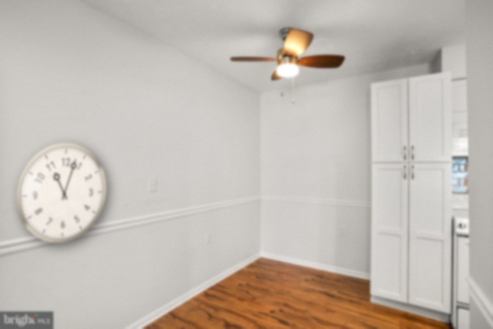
11:03
